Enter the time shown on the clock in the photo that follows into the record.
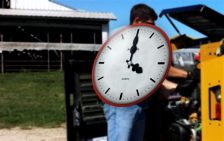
4:00
